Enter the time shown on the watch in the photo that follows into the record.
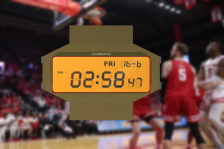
2:58:47
